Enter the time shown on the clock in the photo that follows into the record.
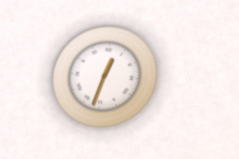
12:32
